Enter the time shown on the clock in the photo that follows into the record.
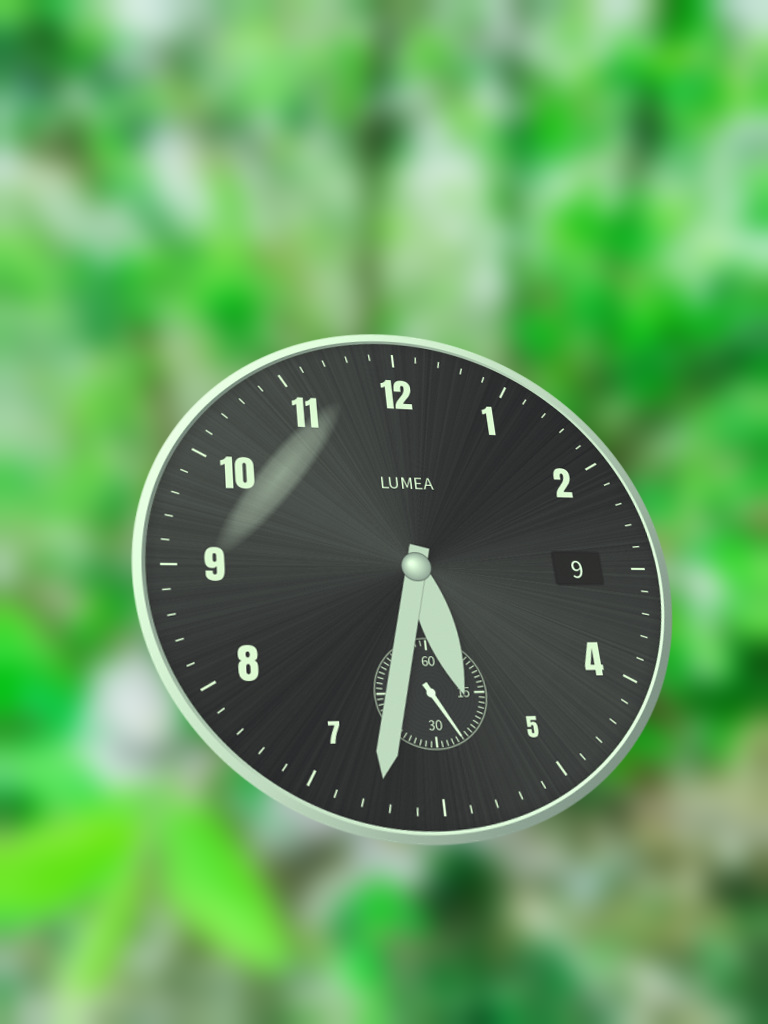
5:32:25
